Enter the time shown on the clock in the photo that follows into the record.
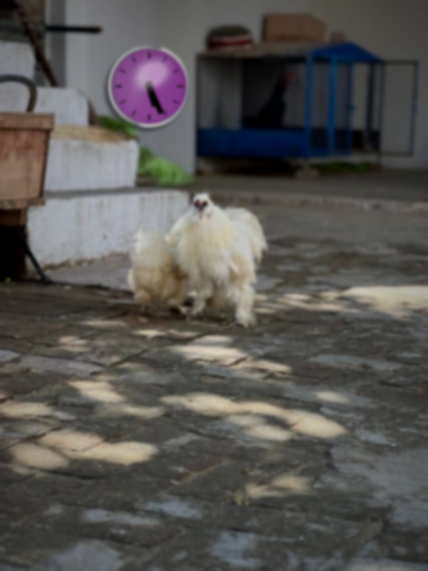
5:26
